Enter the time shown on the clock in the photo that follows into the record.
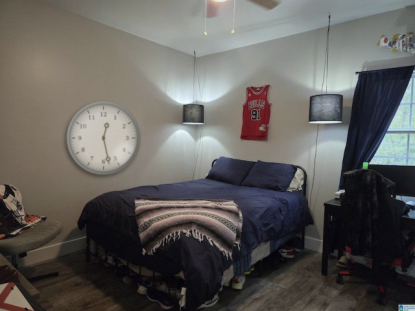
12:28
